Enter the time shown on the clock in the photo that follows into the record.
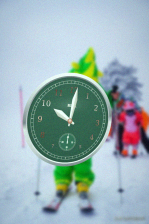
10:01
